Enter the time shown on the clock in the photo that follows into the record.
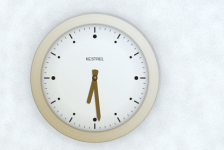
6:29
